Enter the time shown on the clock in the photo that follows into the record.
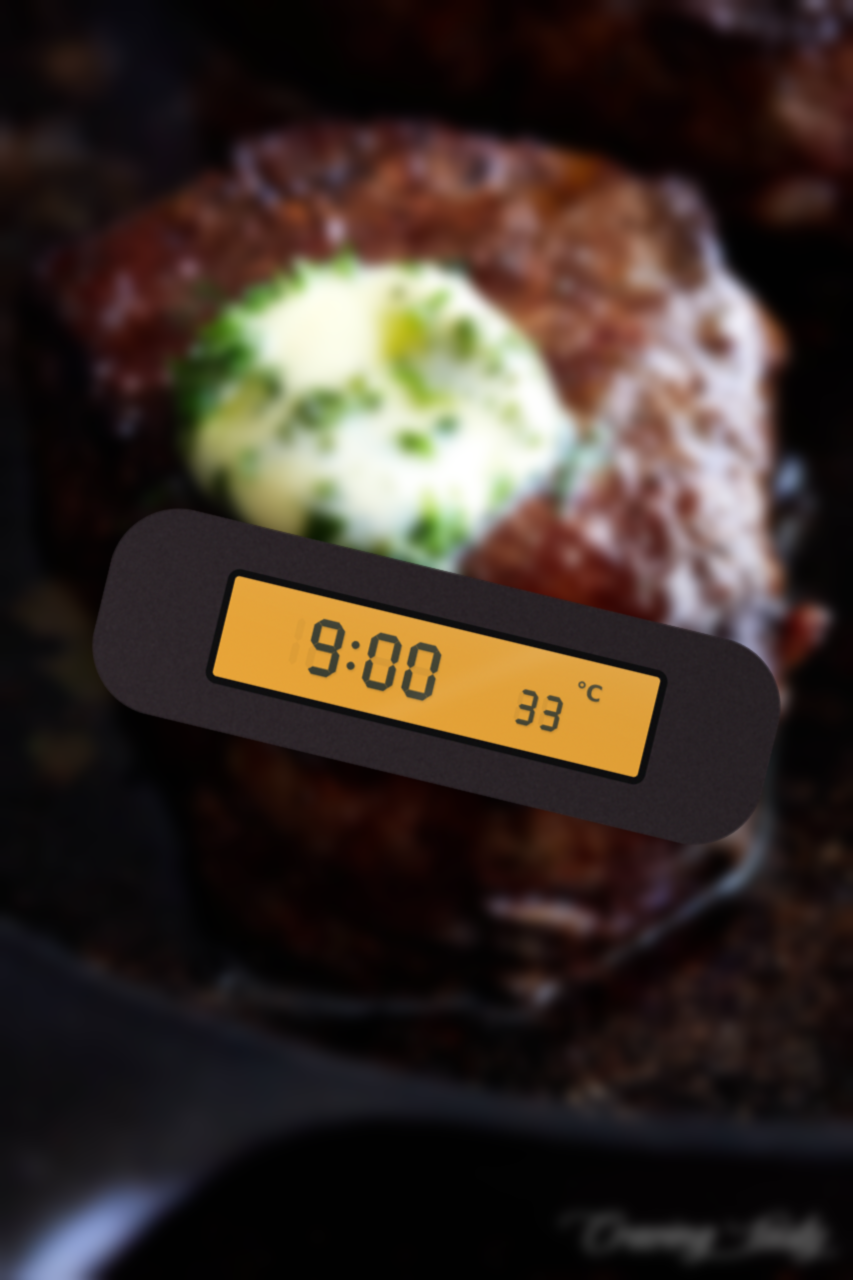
9:00
